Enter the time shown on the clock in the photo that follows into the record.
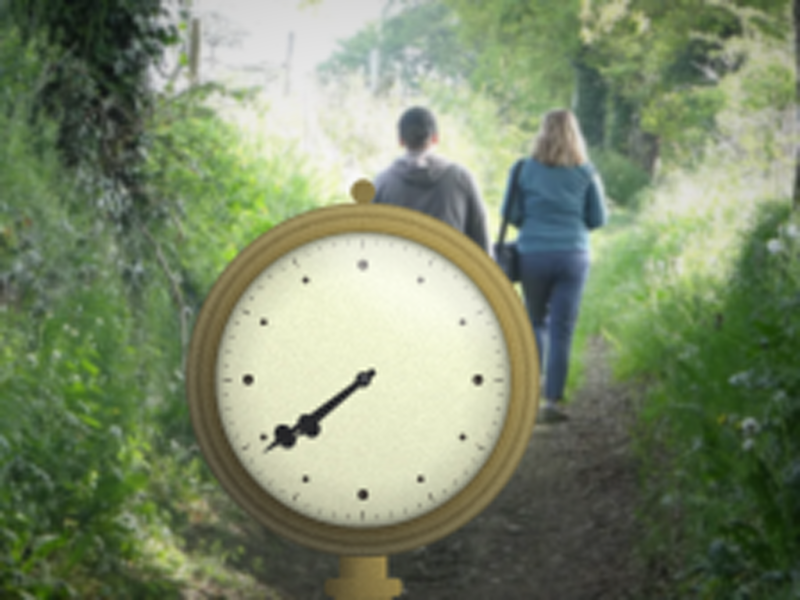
7:39
